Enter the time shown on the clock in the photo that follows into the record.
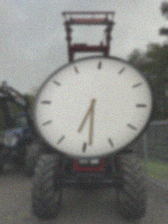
6:29
